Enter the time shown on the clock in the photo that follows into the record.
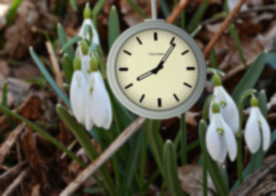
8:06
